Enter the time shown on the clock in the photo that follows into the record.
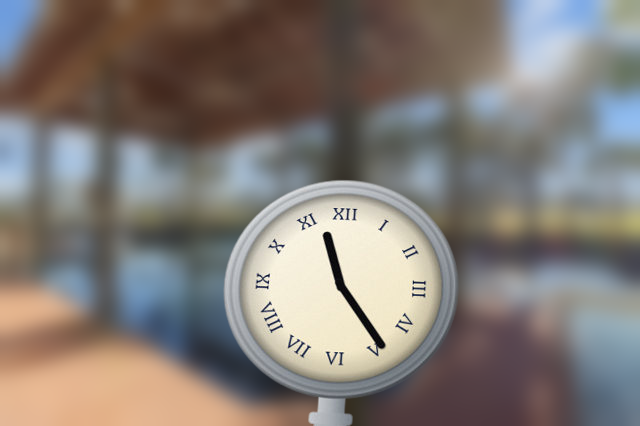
11:24
